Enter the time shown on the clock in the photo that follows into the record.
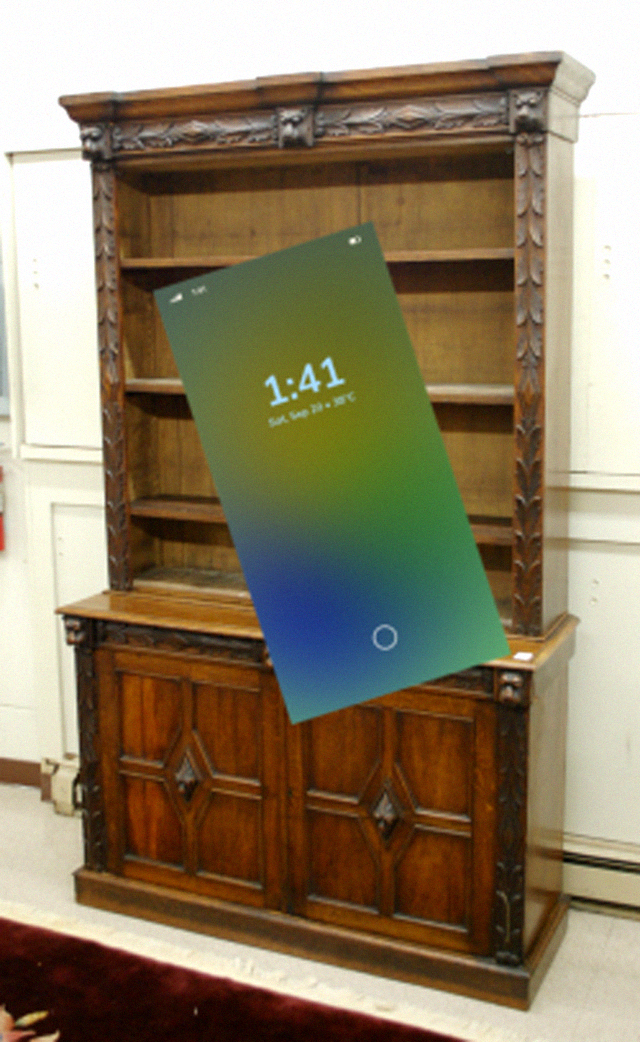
1:41
